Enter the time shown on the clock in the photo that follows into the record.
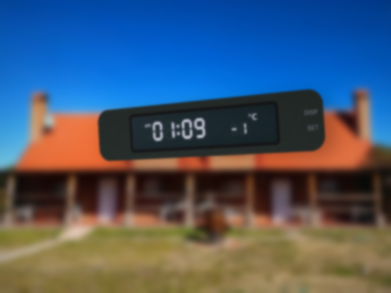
1:09
